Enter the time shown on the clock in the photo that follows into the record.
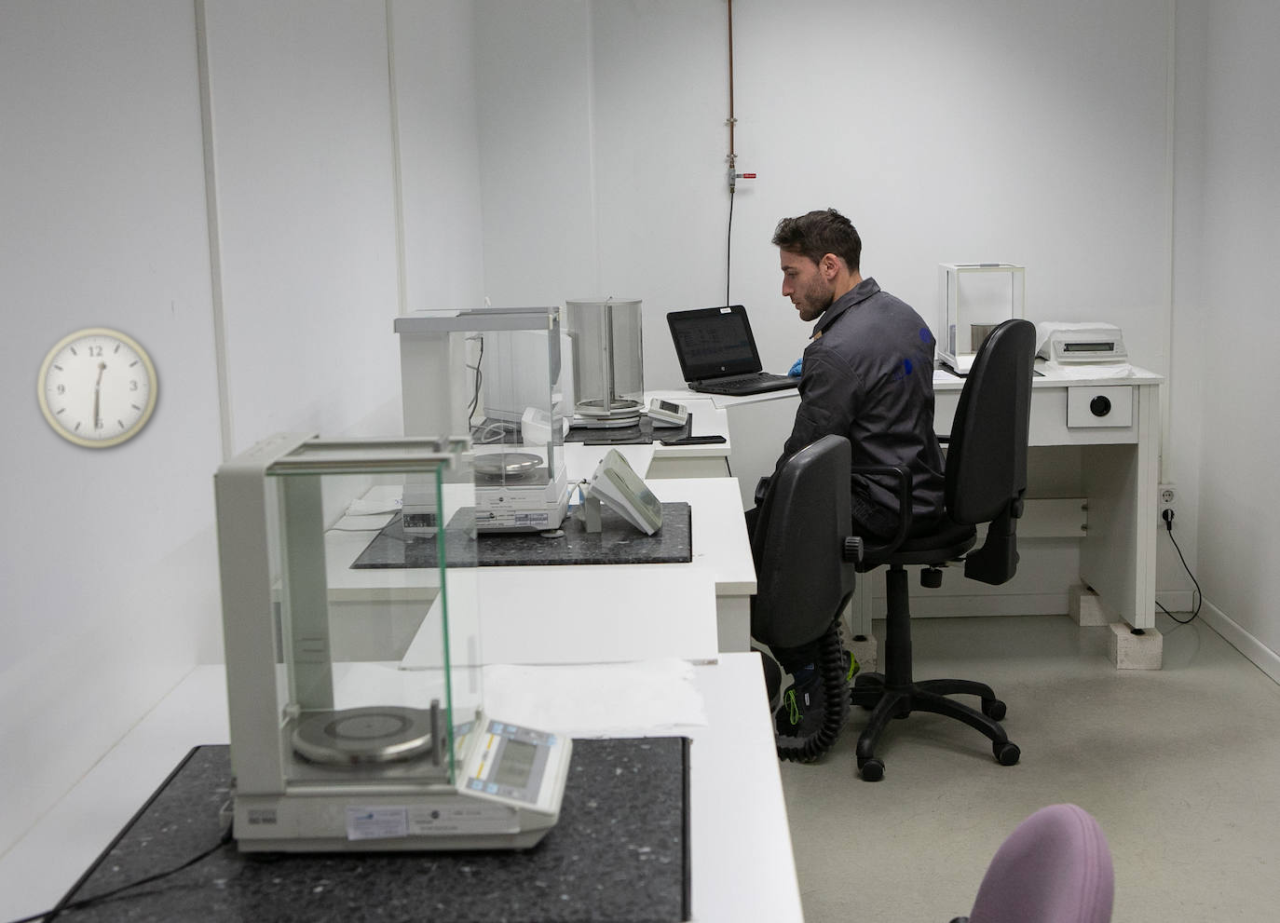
12:31
